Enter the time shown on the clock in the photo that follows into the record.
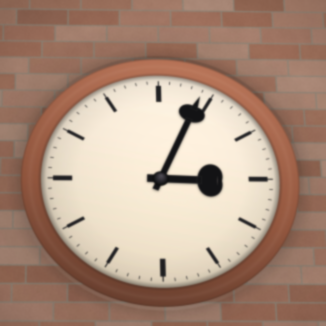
3:04
